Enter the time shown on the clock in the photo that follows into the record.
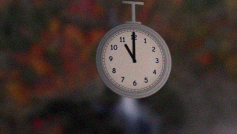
11:00
